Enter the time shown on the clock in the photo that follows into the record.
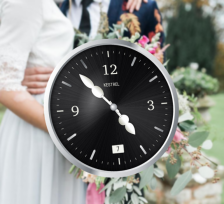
4:53
